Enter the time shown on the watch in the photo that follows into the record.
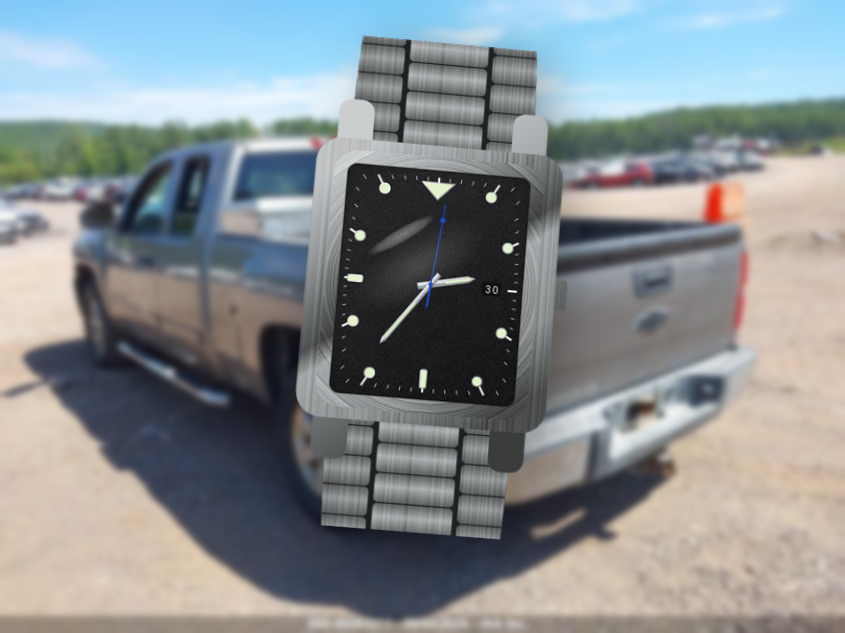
2:36:01
